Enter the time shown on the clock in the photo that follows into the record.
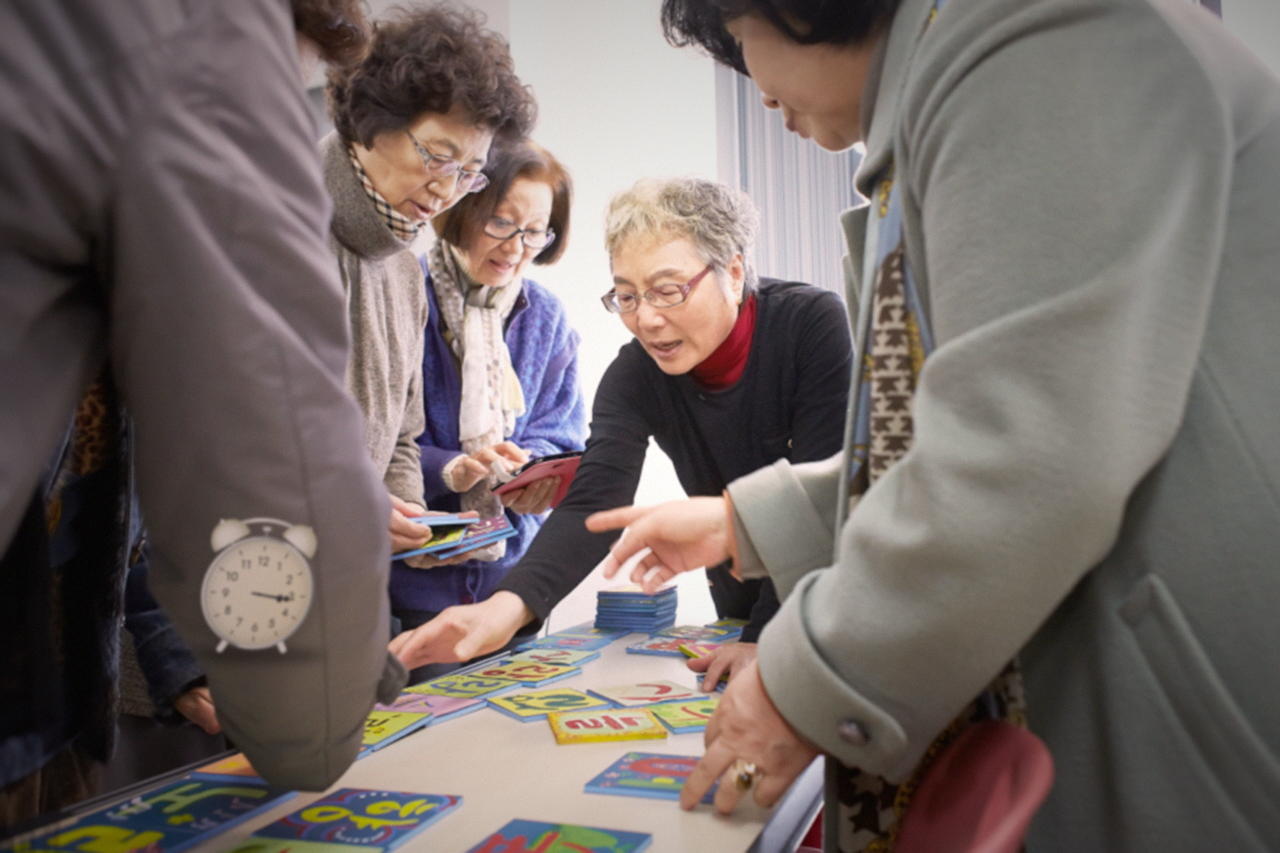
3:16
